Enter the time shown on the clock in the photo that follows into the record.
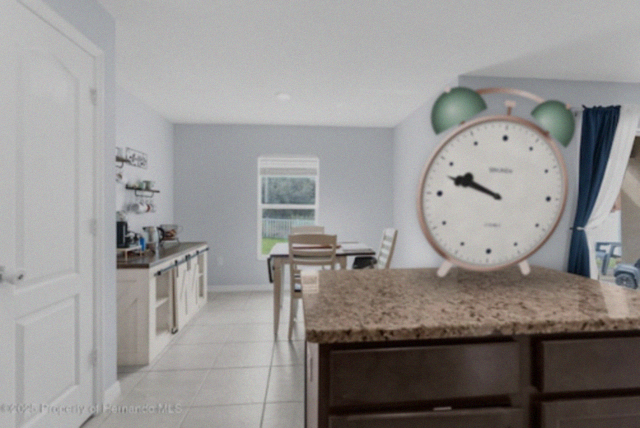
9:48
